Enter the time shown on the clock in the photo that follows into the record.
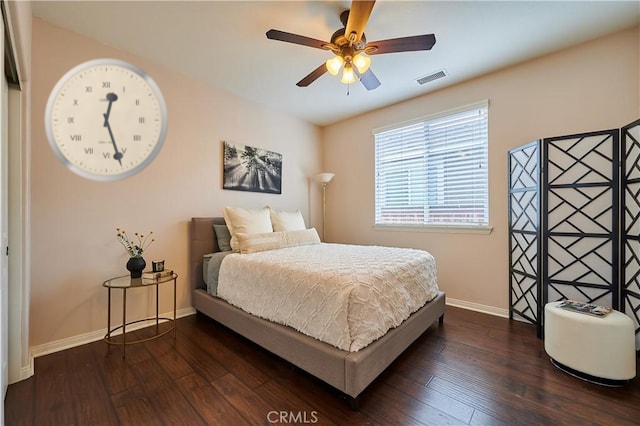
12:27
